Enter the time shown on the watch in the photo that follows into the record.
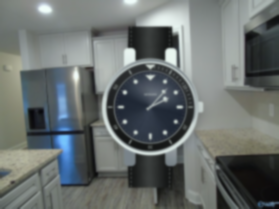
2:07
